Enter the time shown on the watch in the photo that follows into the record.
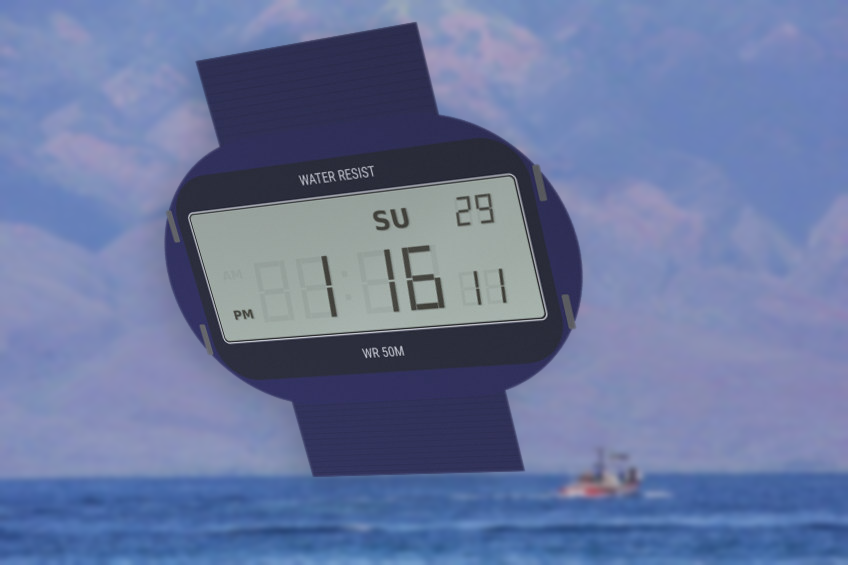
1:16:11
